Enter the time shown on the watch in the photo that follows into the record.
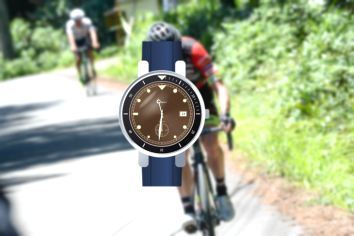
11:31
